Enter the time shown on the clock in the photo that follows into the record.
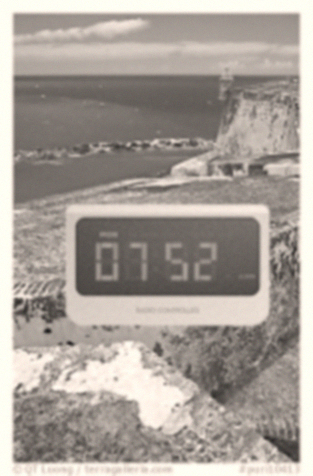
7:52
